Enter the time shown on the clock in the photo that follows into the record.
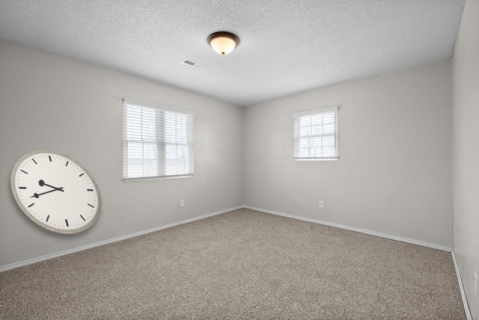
9:42
